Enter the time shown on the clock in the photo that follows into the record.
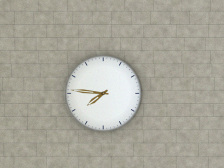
7:46
